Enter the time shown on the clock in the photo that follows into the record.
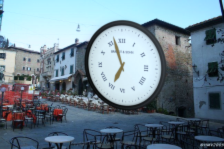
6:57
